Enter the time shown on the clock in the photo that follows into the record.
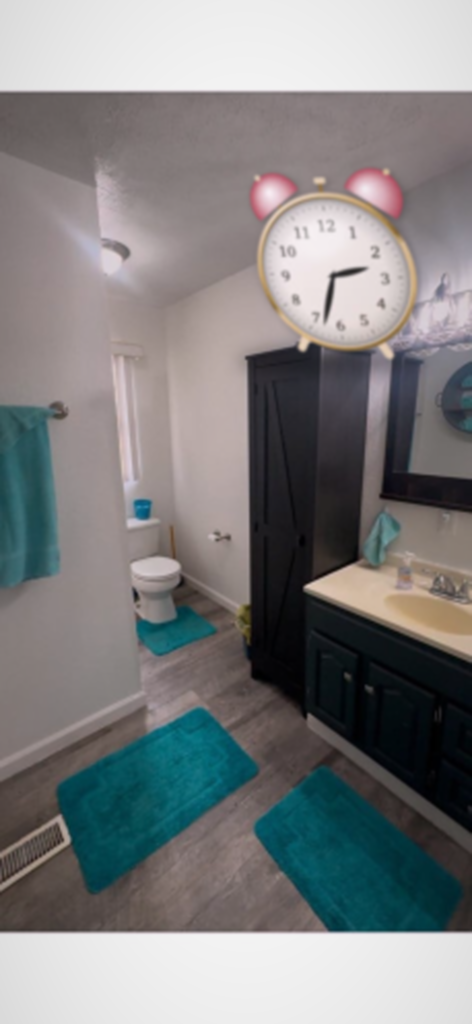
2:33
